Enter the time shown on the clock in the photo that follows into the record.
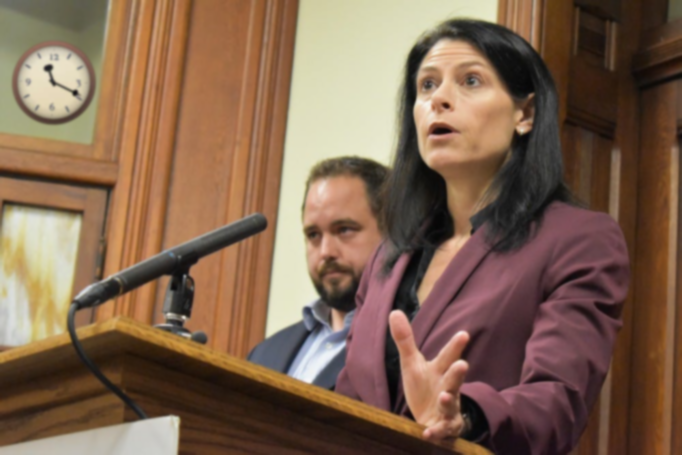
11:19
